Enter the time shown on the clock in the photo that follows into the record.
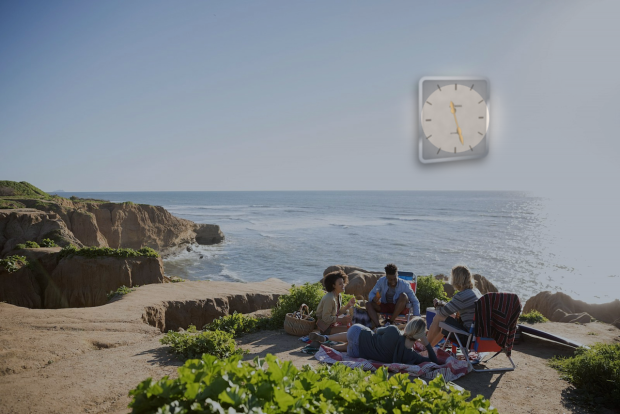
11:27
